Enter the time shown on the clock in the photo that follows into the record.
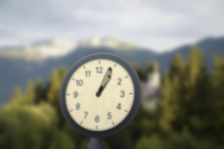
1:04
